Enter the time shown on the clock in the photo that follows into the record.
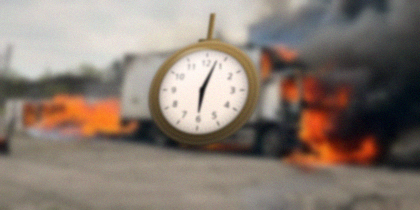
6:03
